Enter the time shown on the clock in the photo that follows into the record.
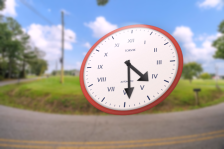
4:29
